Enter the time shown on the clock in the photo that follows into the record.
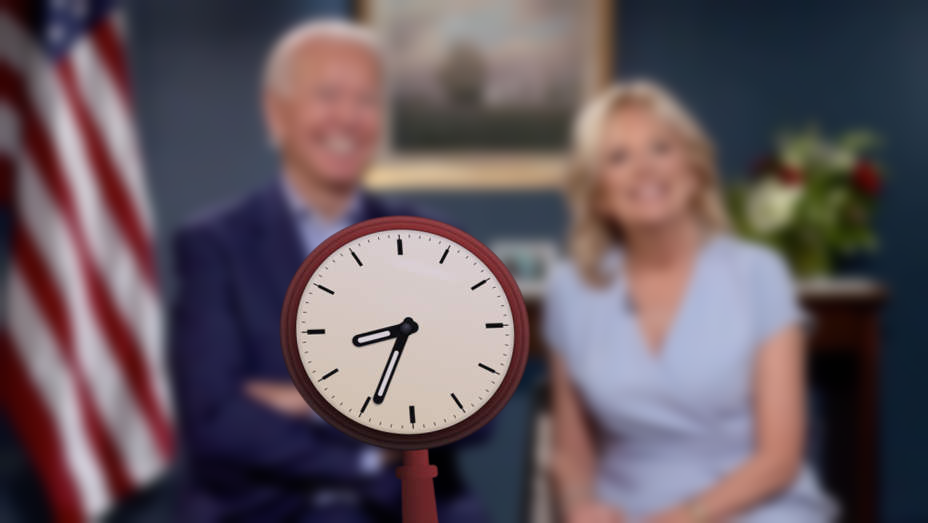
8:34
